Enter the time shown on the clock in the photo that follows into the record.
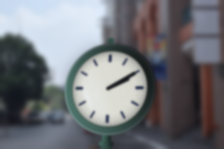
2:10
